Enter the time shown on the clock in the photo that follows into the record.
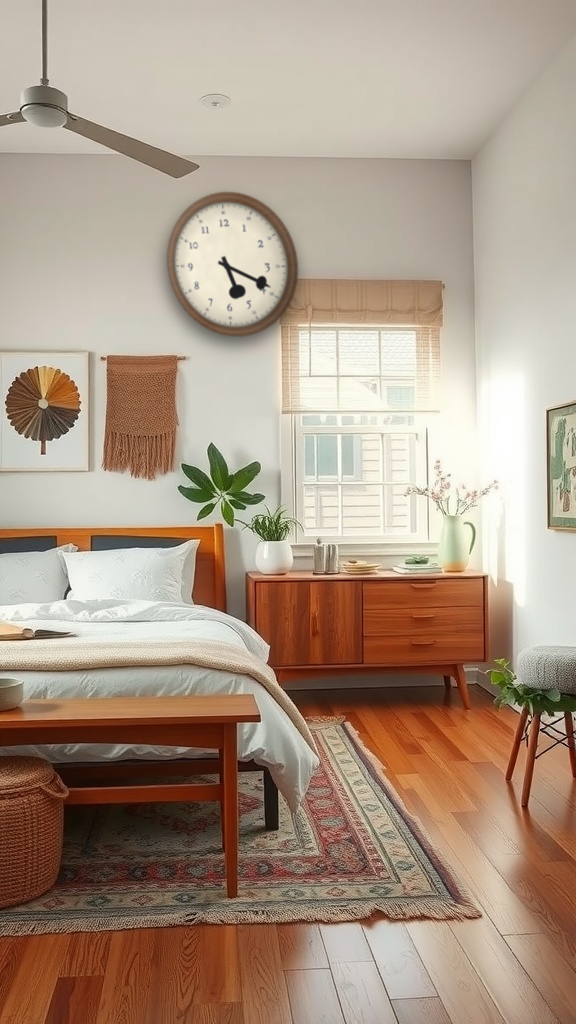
5:19
